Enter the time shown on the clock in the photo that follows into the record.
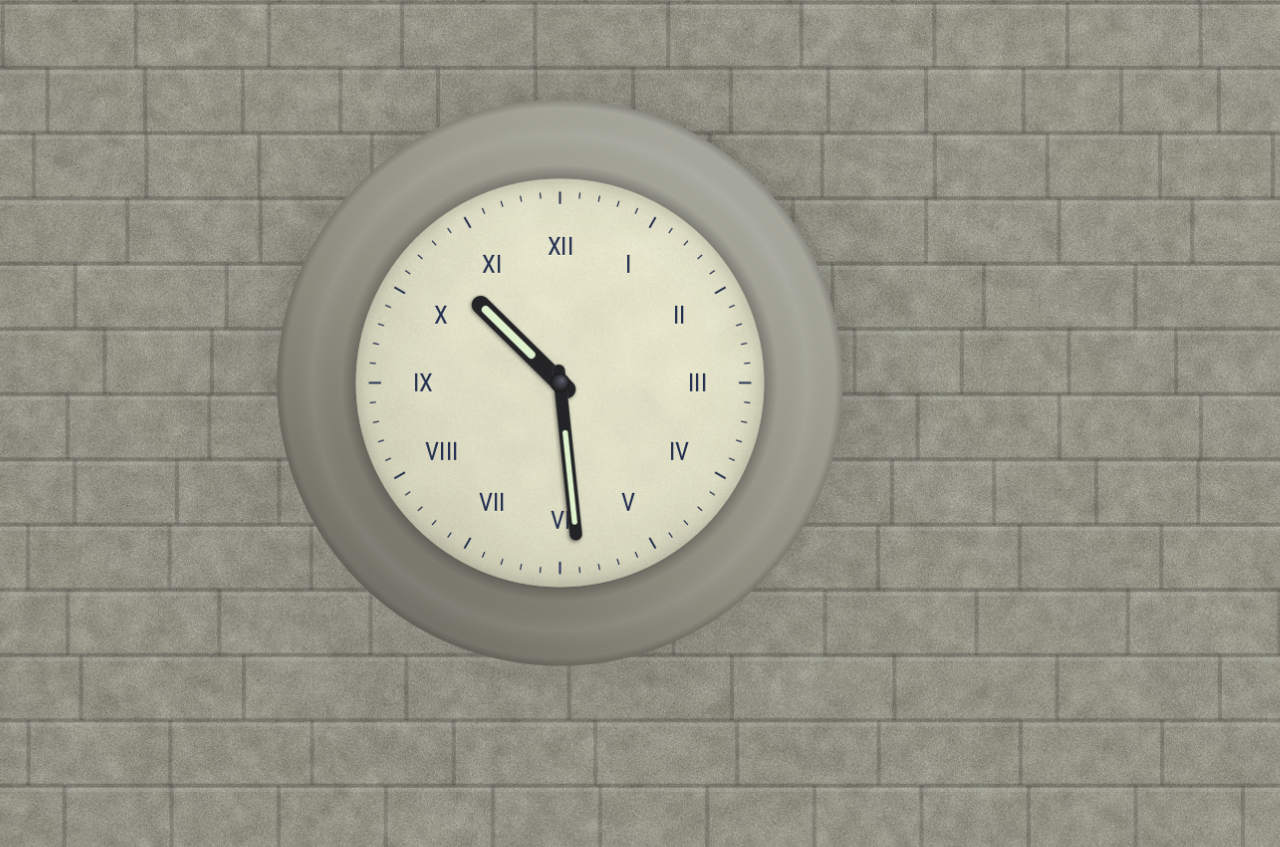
10:29
